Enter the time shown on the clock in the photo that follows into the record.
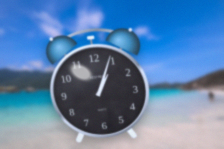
1:04
